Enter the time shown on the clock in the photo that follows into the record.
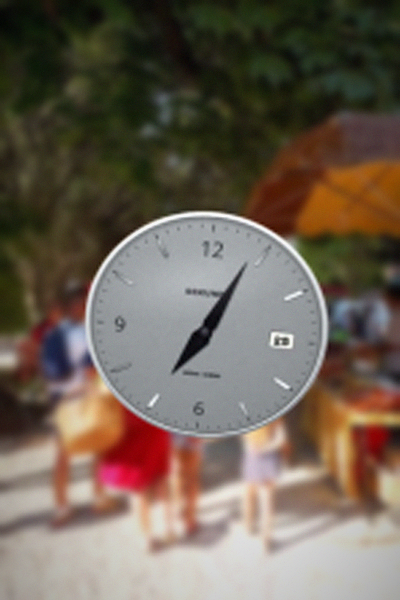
7:04
